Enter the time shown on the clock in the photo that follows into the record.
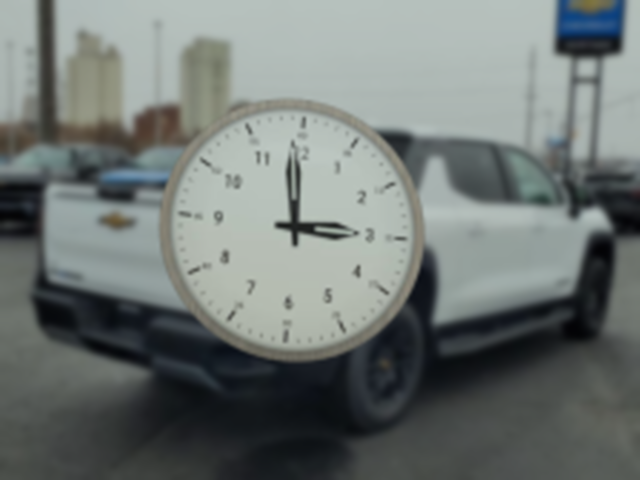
2:59
